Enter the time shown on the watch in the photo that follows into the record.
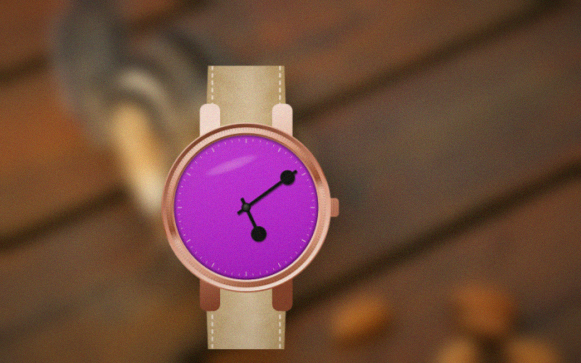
5:09
